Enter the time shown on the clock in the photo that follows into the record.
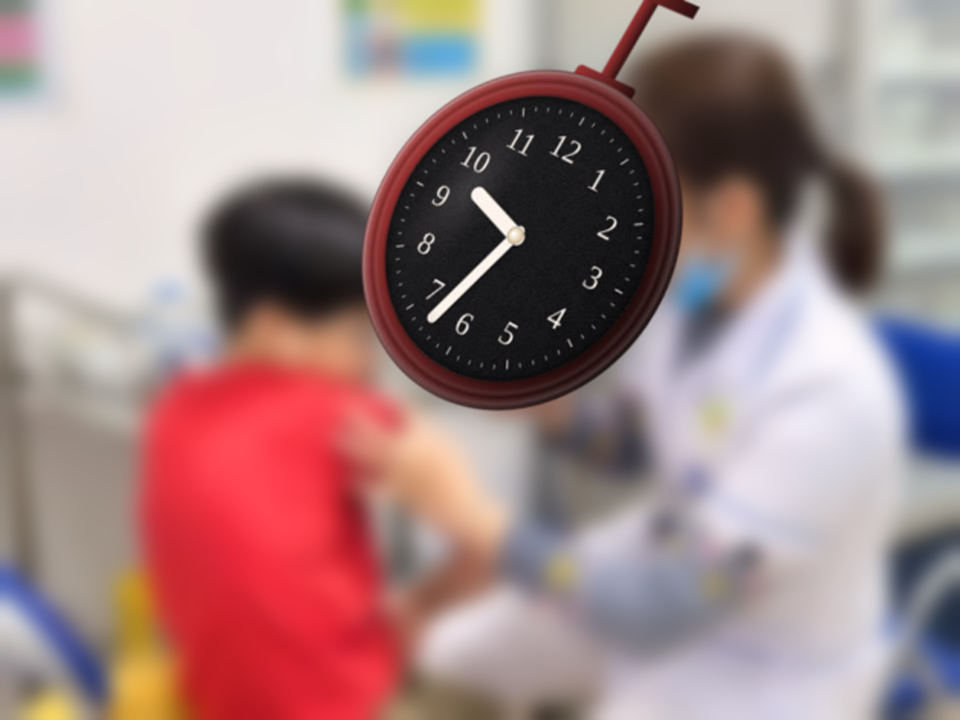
9:33
